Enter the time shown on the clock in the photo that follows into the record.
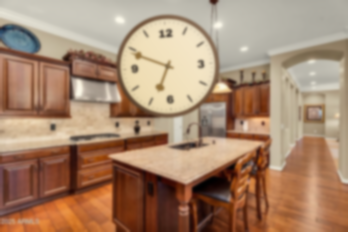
6:49
